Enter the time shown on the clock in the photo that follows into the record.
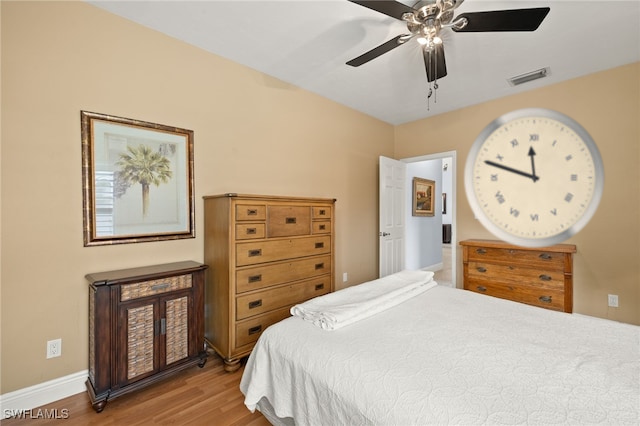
11:48
